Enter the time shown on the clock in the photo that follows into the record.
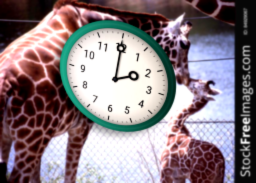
2:00
